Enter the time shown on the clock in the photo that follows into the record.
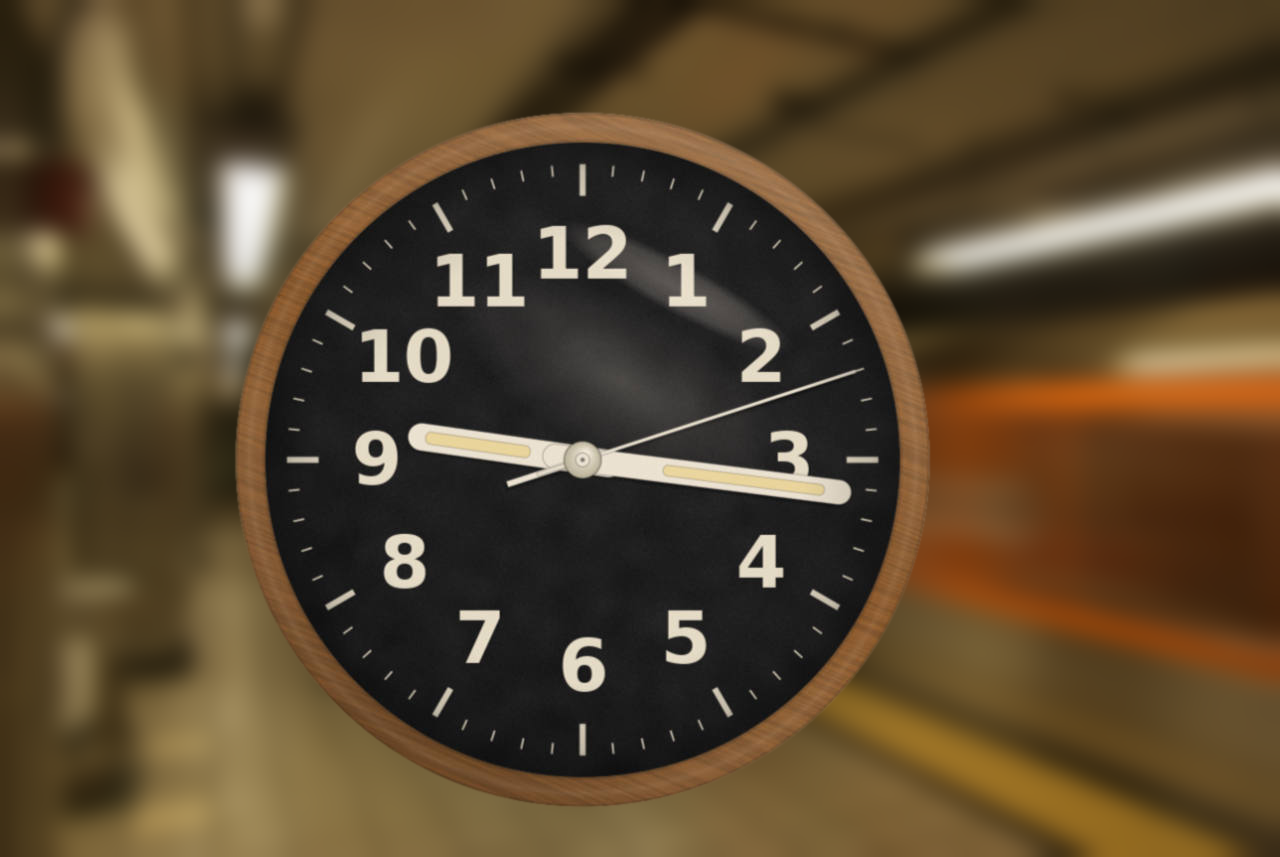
9:16:12
